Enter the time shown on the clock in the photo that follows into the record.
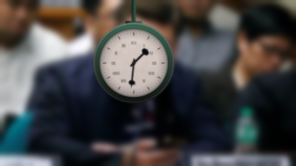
1:31
